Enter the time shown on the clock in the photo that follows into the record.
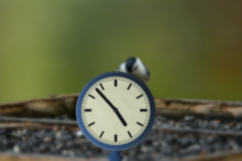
4:53
